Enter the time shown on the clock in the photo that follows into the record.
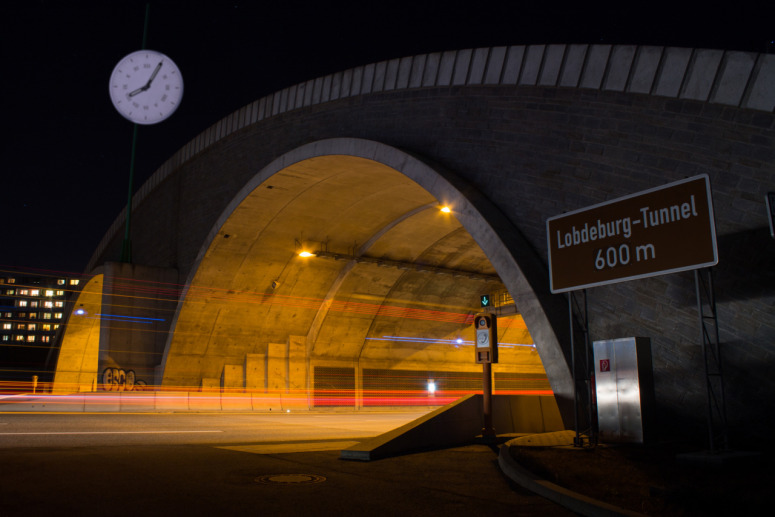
8:05
